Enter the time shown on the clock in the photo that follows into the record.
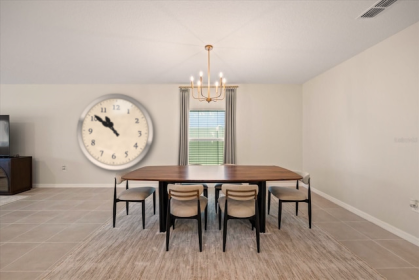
10:51
